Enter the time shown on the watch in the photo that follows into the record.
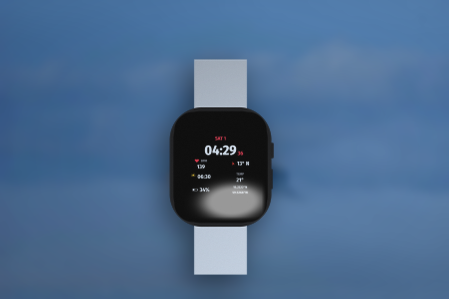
4:29
